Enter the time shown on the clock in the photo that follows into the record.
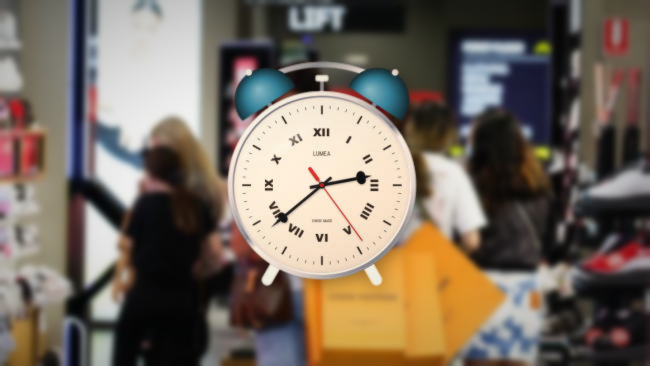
2:38:24
